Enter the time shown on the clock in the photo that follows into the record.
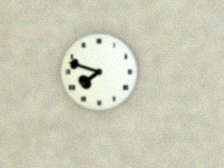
7:48
